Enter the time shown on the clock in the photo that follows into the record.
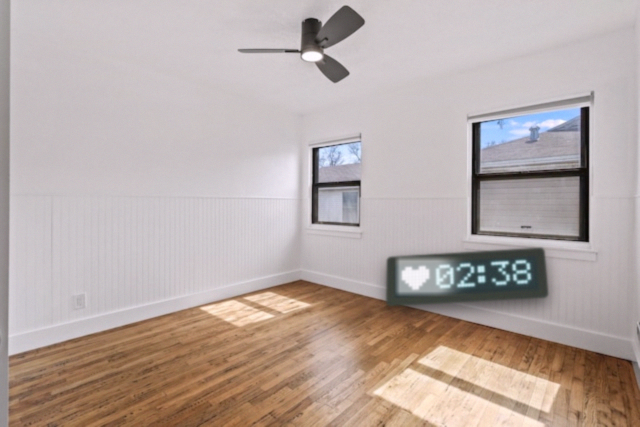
2:38
